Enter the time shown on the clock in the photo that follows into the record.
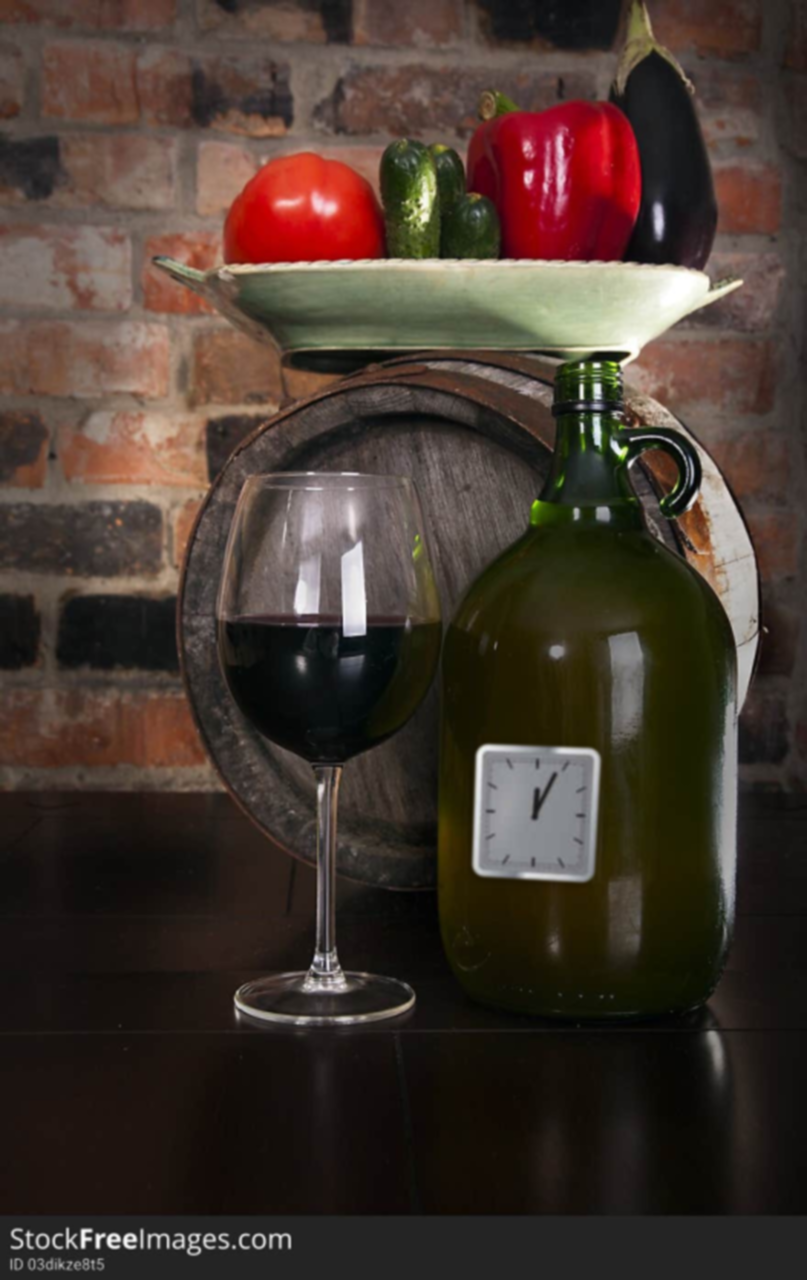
12:04
